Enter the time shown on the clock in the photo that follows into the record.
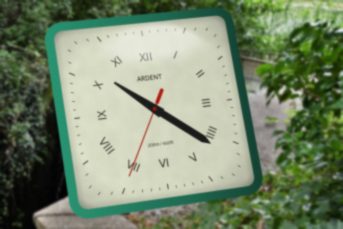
10:21:35
